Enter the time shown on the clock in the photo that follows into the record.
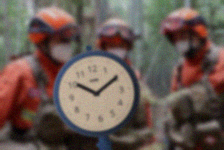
10:10
